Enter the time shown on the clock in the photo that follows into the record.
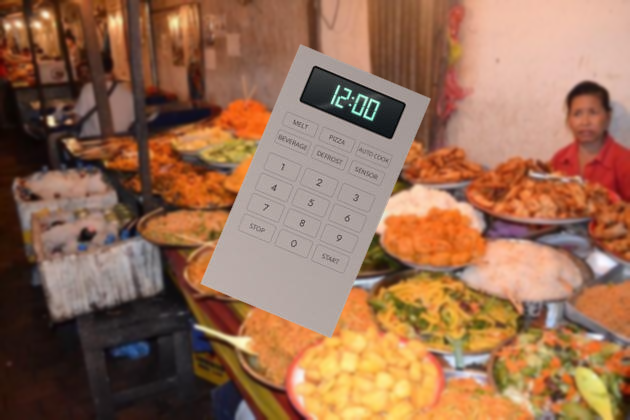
12:00
